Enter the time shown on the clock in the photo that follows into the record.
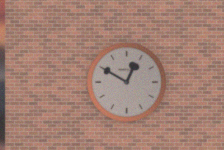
12:50
